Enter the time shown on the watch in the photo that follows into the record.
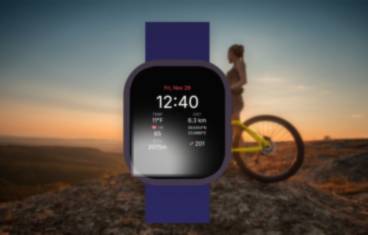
12:40
